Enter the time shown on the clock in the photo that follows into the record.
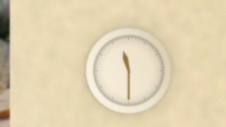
11:30
